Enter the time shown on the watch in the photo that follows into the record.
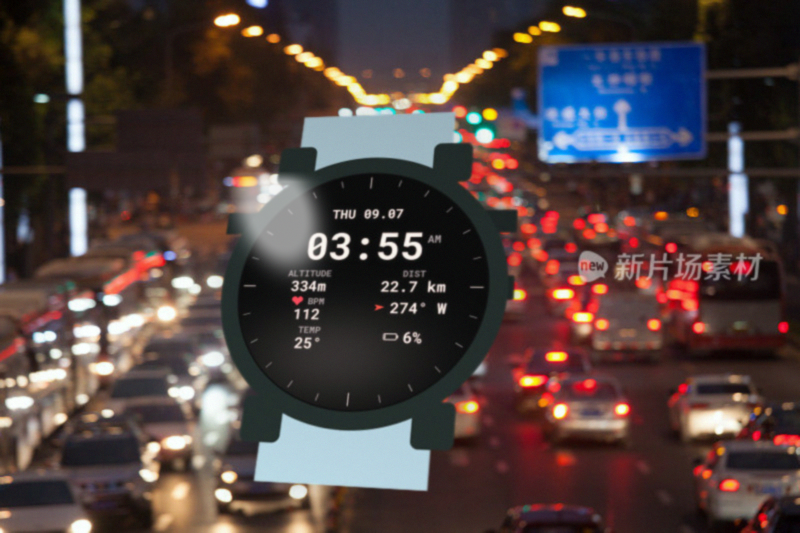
3:55
